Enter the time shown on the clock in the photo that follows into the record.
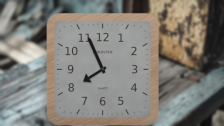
7:56
